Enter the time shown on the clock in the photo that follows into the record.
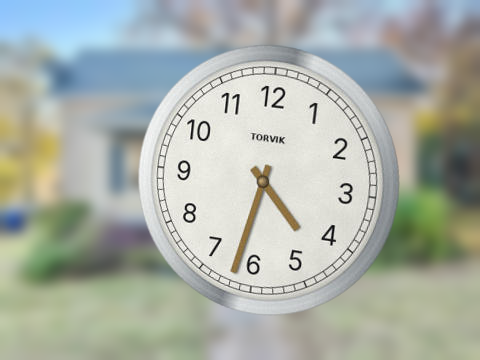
4:32
